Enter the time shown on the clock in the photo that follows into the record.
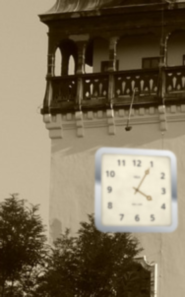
4:05
